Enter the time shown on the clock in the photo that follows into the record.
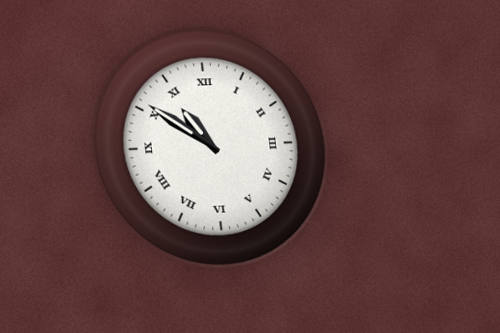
10:51
